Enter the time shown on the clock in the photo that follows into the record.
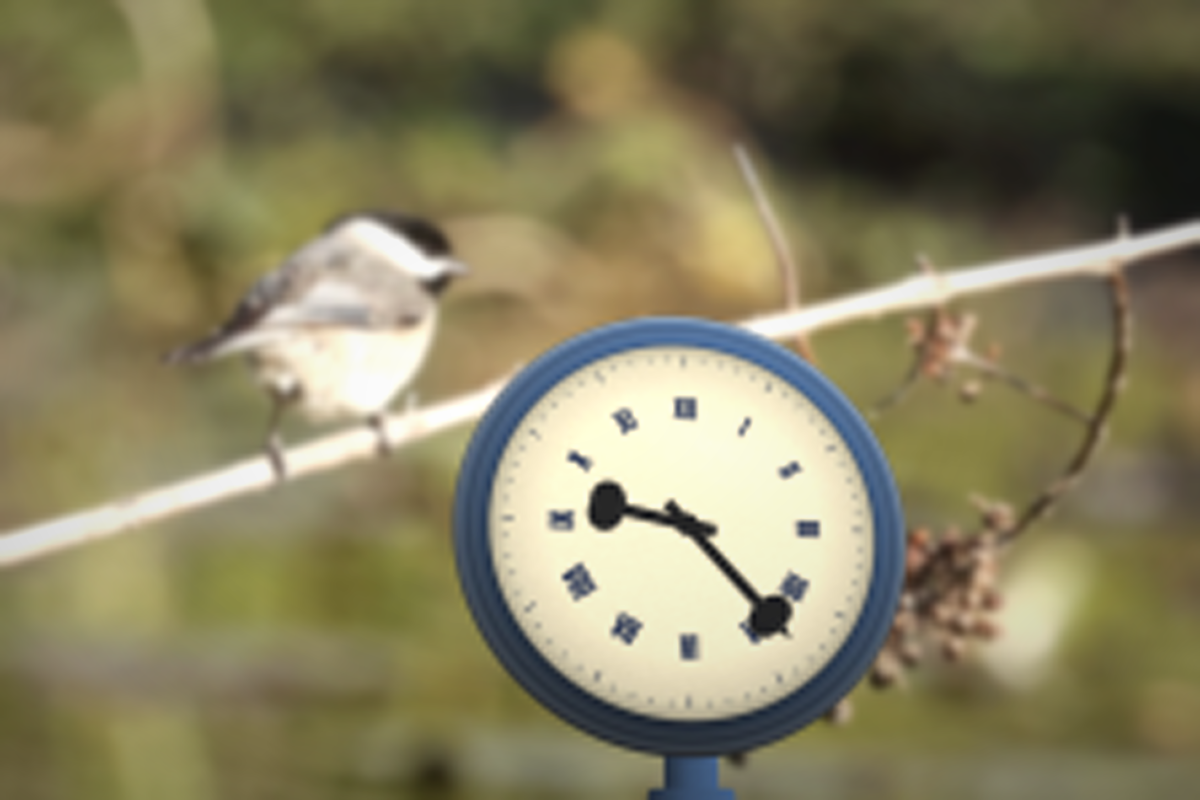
9:23
